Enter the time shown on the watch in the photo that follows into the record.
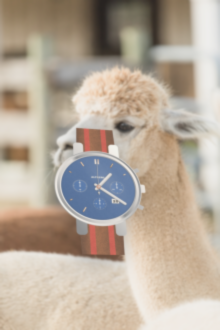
1:21
